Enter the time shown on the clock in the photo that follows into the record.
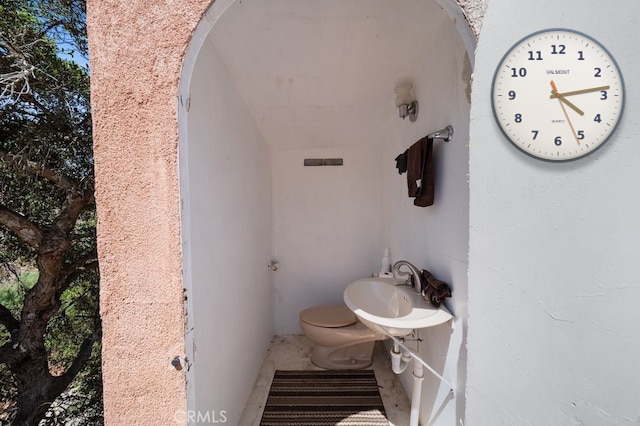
4:13:26
